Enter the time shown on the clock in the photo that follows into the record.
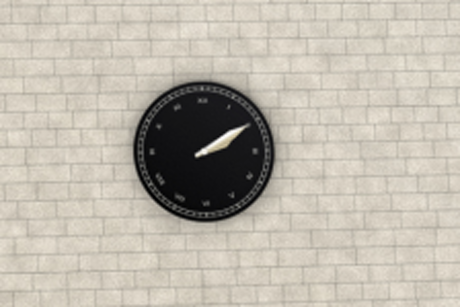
2:10
